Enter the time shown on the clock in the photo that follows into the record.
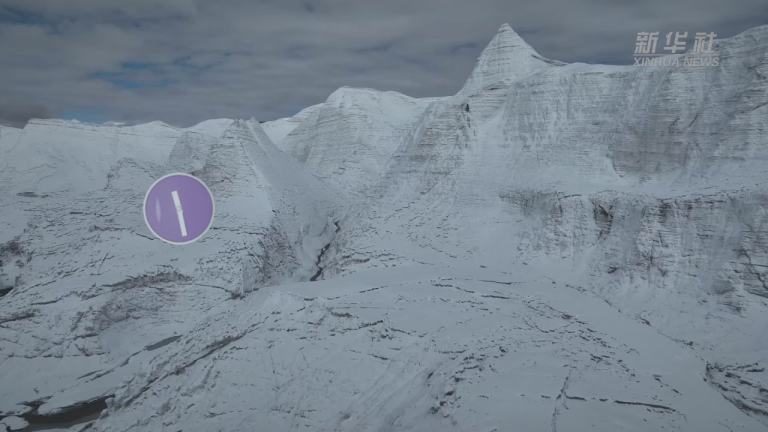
11:28
